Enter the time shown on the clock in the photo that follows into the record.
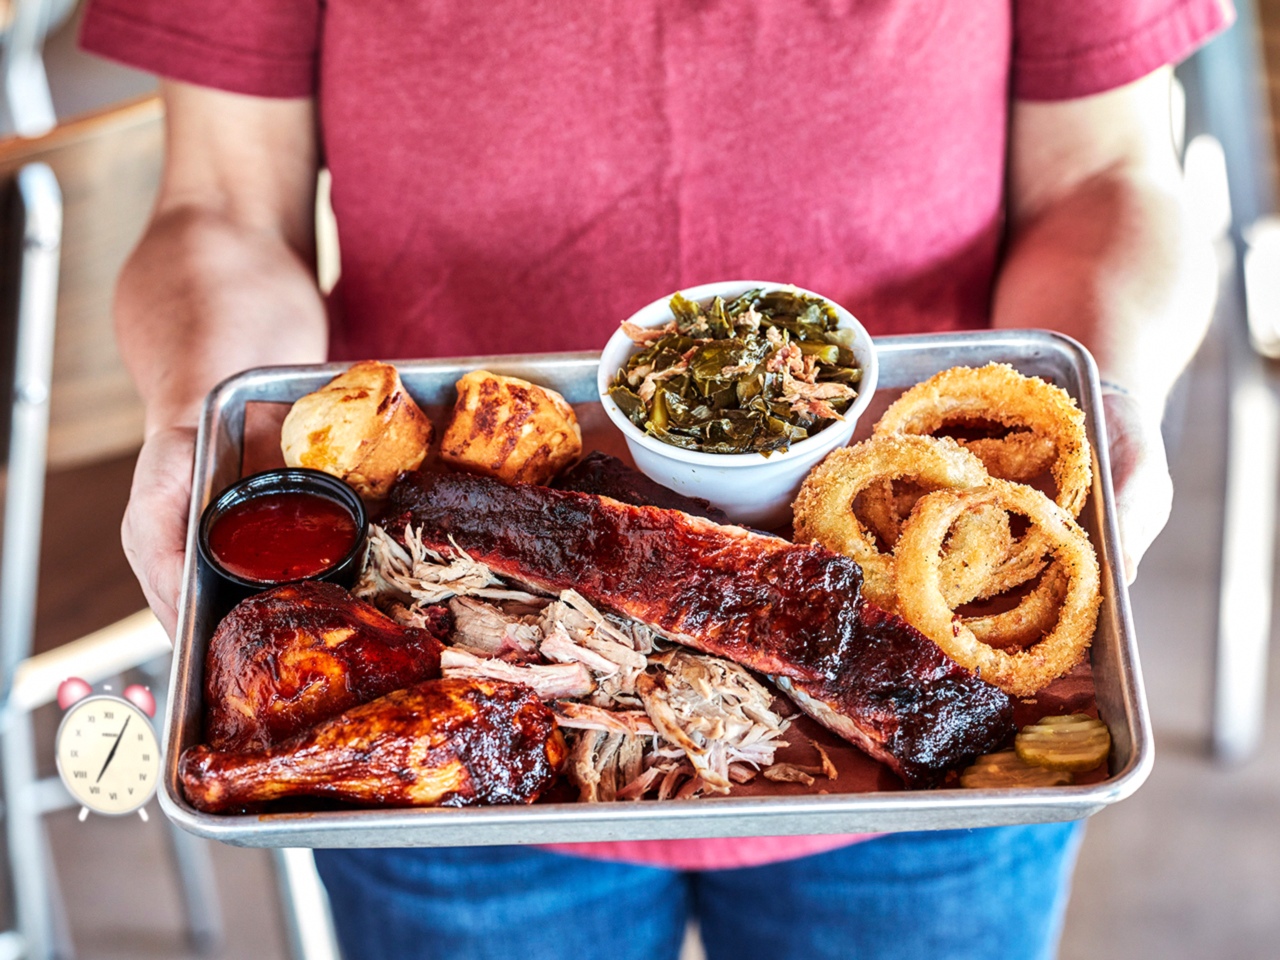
7:05
